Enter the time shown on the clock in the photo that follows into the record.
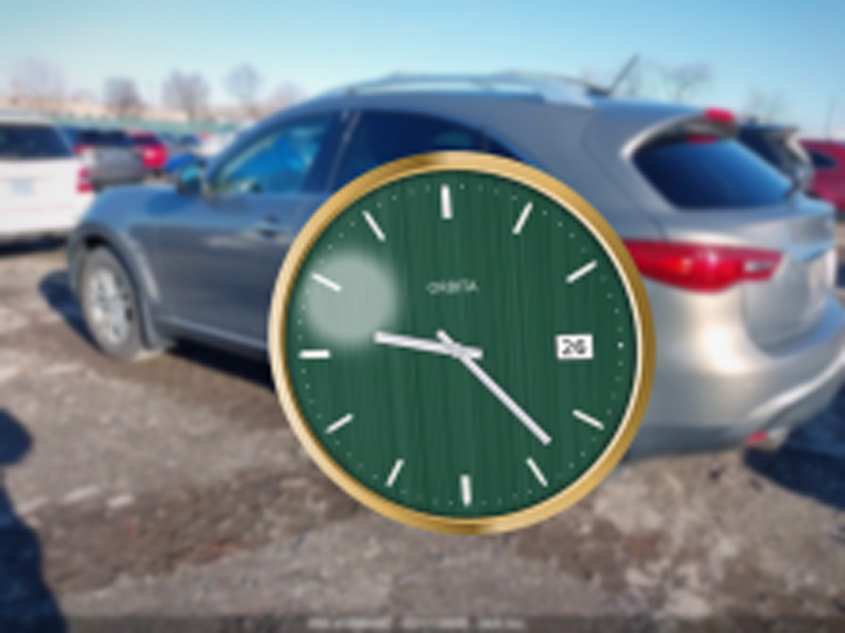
9:23
